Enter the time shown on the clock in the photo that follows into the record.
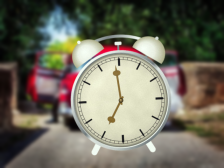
6:59
